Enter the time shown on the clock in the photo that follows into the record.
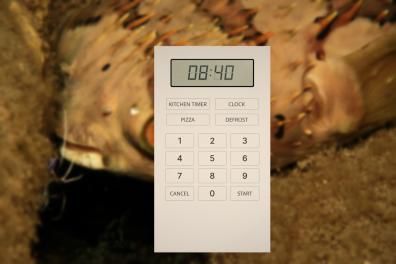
8:40
